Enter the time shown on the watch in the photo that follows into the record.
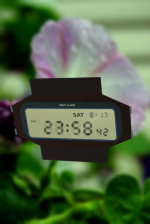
23:58:42
